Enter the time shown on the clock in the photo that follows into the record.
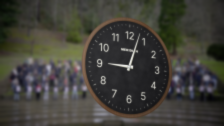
9:03
